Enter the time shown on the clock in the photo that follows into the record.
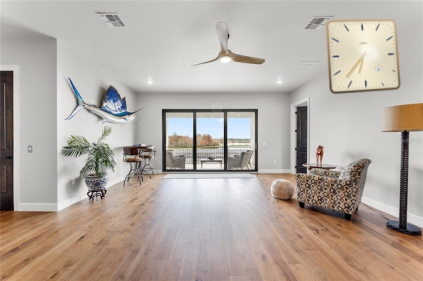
6:37
